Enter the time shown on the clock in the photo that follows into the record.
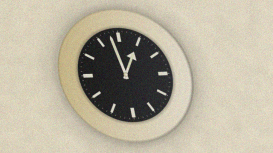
12:58
